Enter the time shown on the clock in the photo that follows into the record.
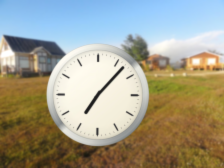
7:07
